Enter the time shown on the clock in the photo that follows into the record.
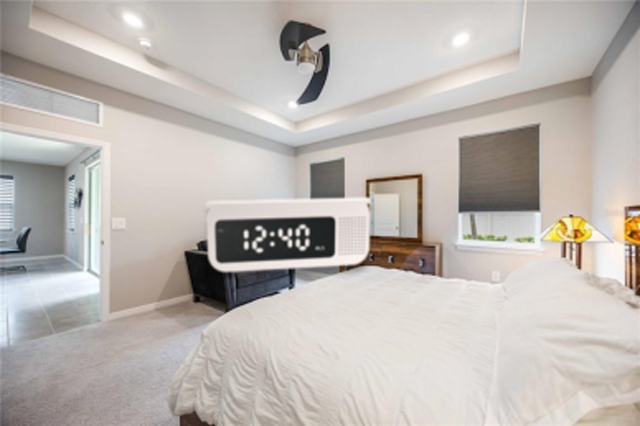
12:40
